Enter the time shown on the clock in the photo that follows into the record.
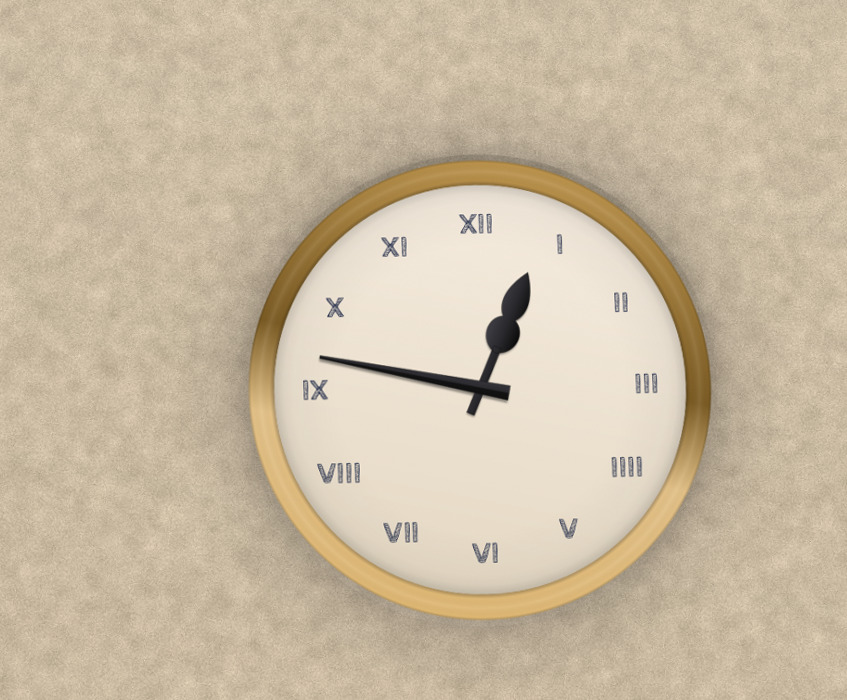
12:47
